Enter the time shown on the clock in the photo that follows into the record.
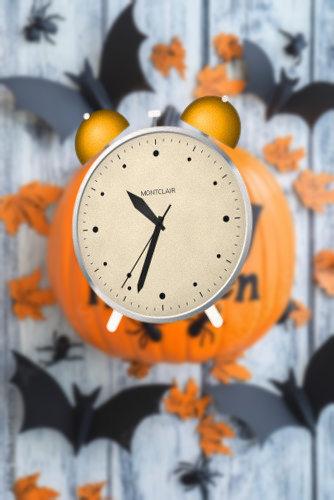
10:33:36
